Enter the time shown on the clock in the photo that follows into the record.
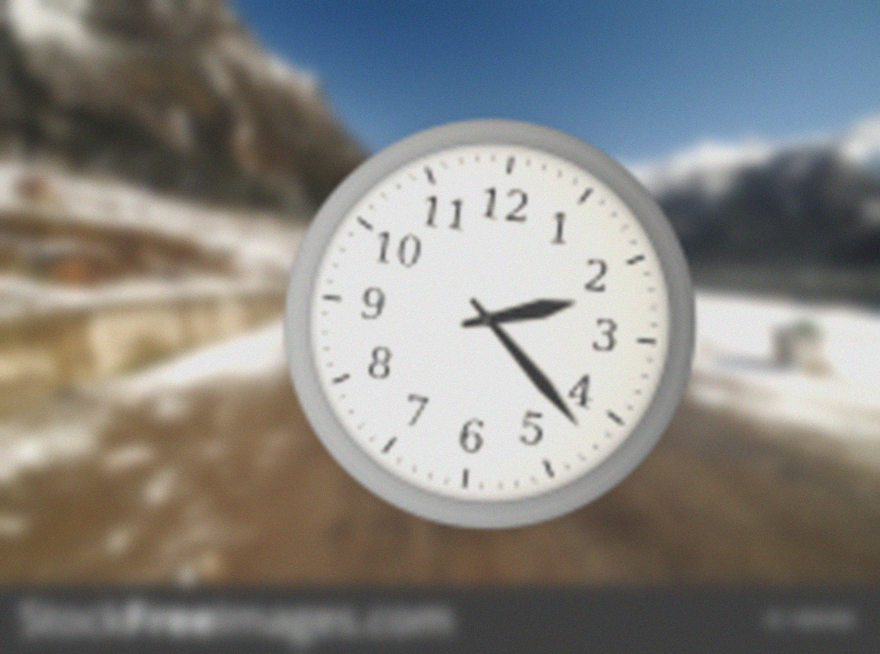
2:22
